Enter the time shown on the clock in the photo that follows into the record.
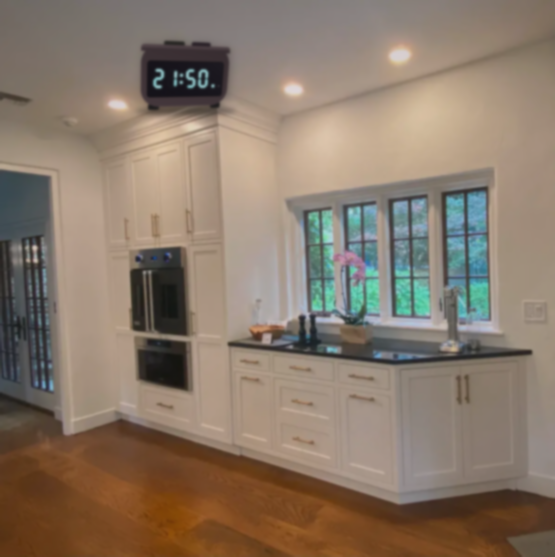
21:50
